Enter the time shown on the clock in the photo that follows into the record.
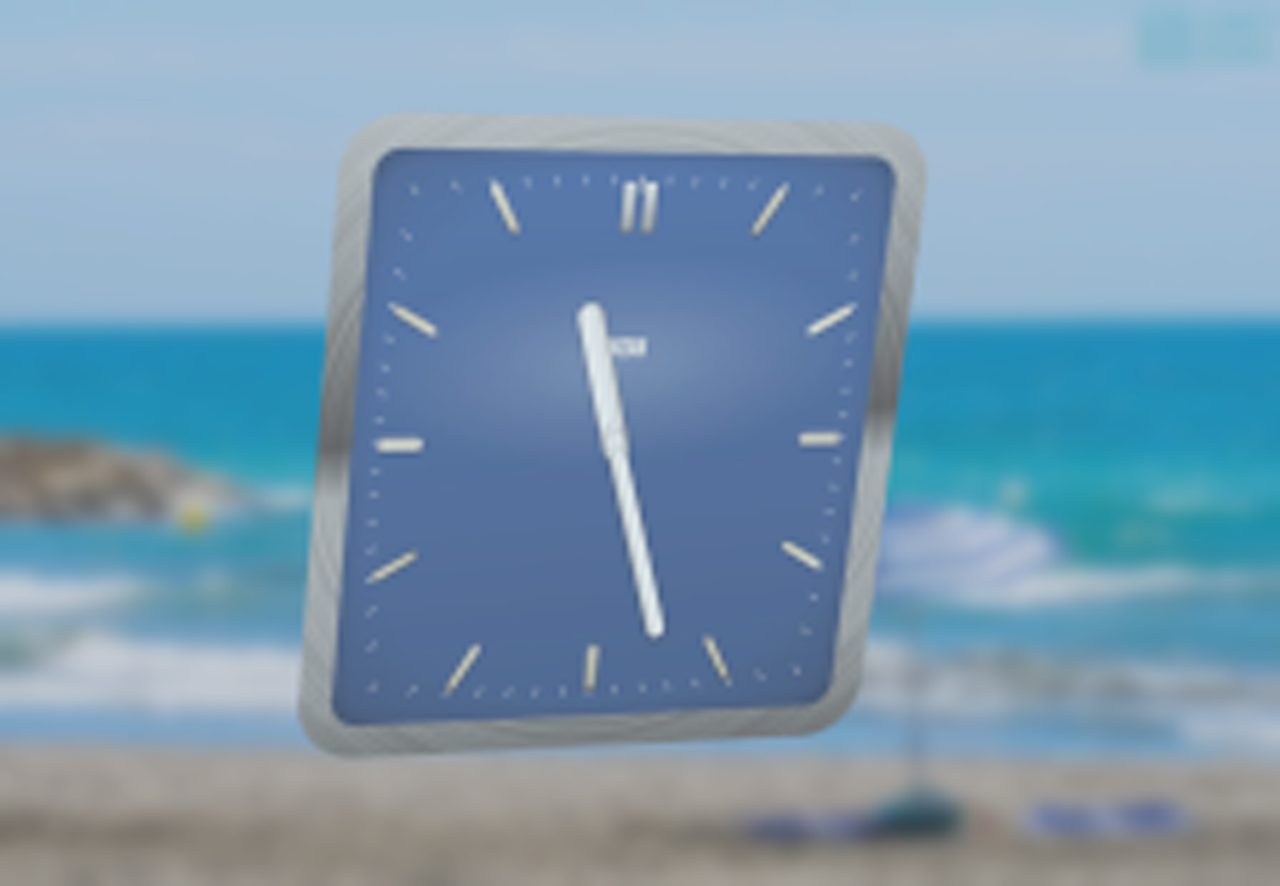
11:27
